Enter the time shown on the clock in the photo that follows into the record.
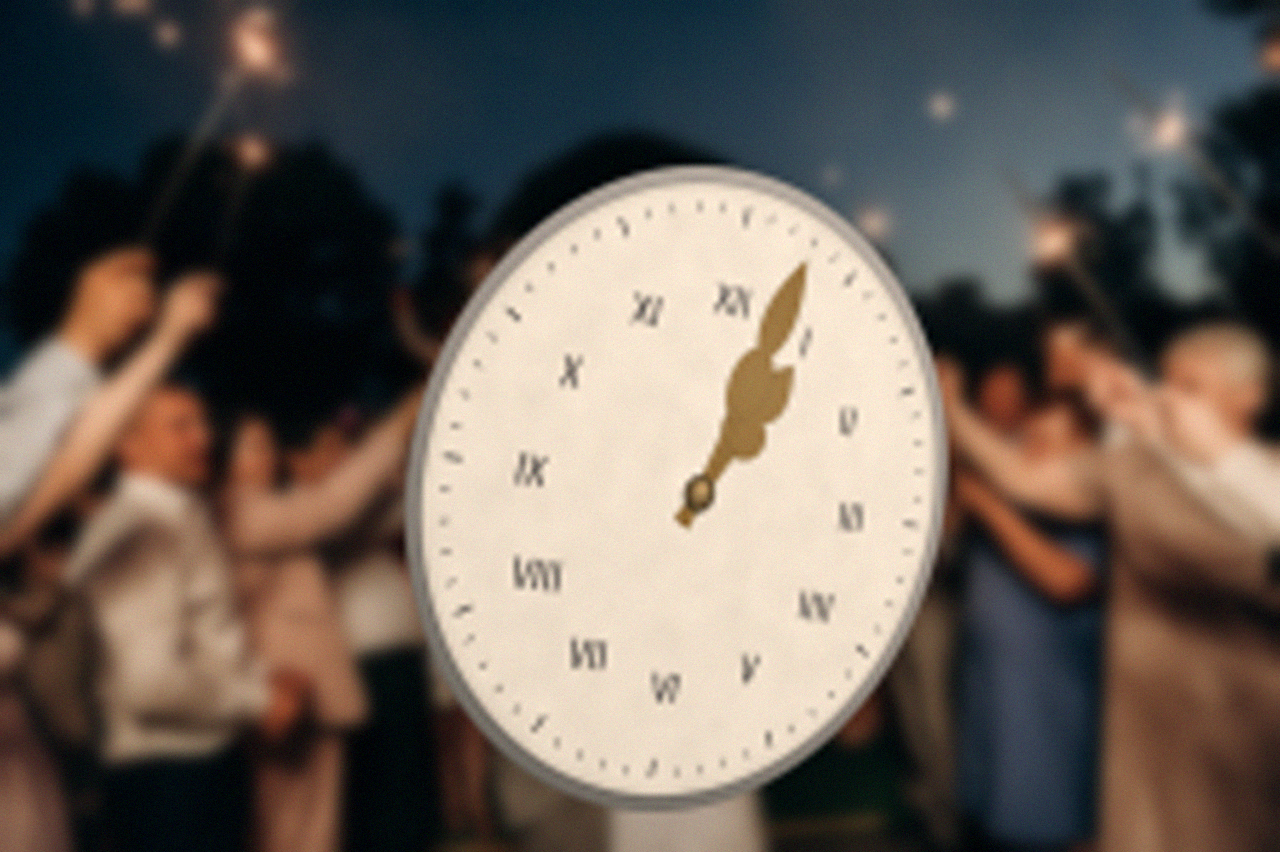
1:03
